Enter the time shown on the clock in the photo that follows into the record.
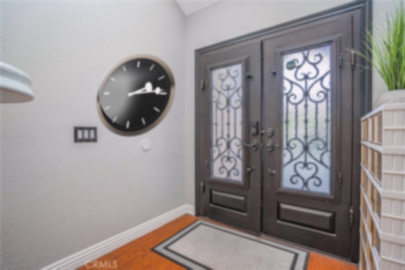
2:14
